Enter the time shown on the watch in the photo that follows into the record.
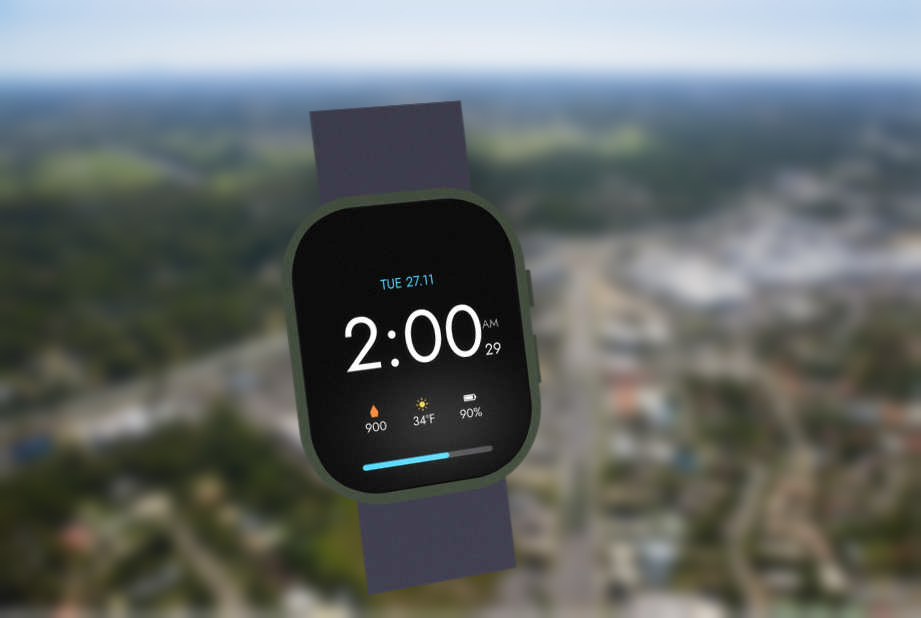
2:00:29
